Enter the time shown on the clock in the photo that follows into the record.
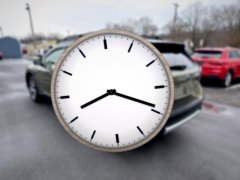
8:19
